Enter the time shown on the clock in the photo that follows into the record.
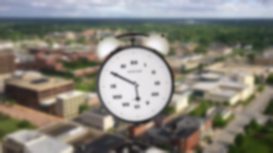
5:50
